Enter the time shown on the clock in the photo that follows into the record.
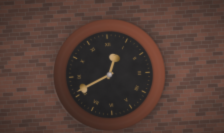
12:41
